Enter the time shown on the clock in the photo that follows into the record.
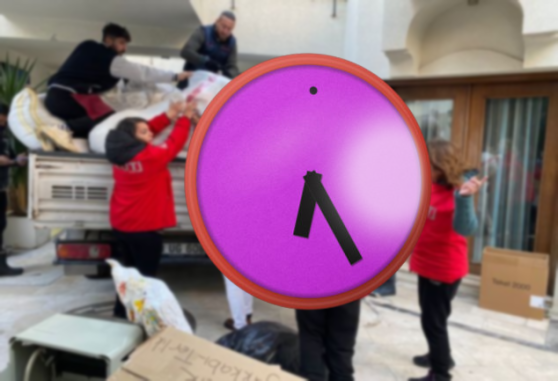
6:25
